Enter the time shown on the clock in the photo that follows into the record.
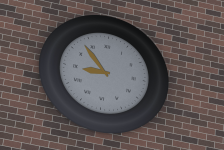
8:53
